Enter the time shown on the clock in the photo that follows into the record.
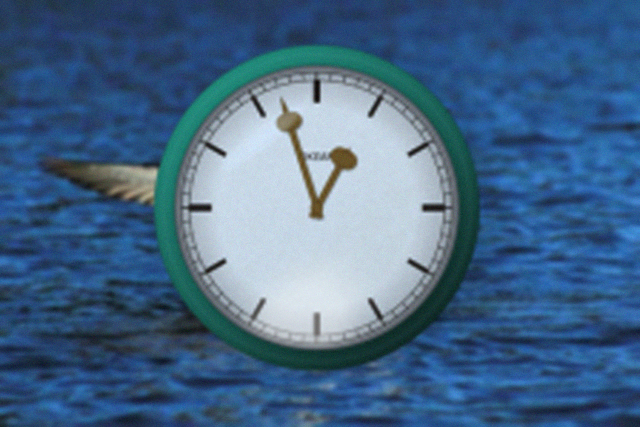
12:57
